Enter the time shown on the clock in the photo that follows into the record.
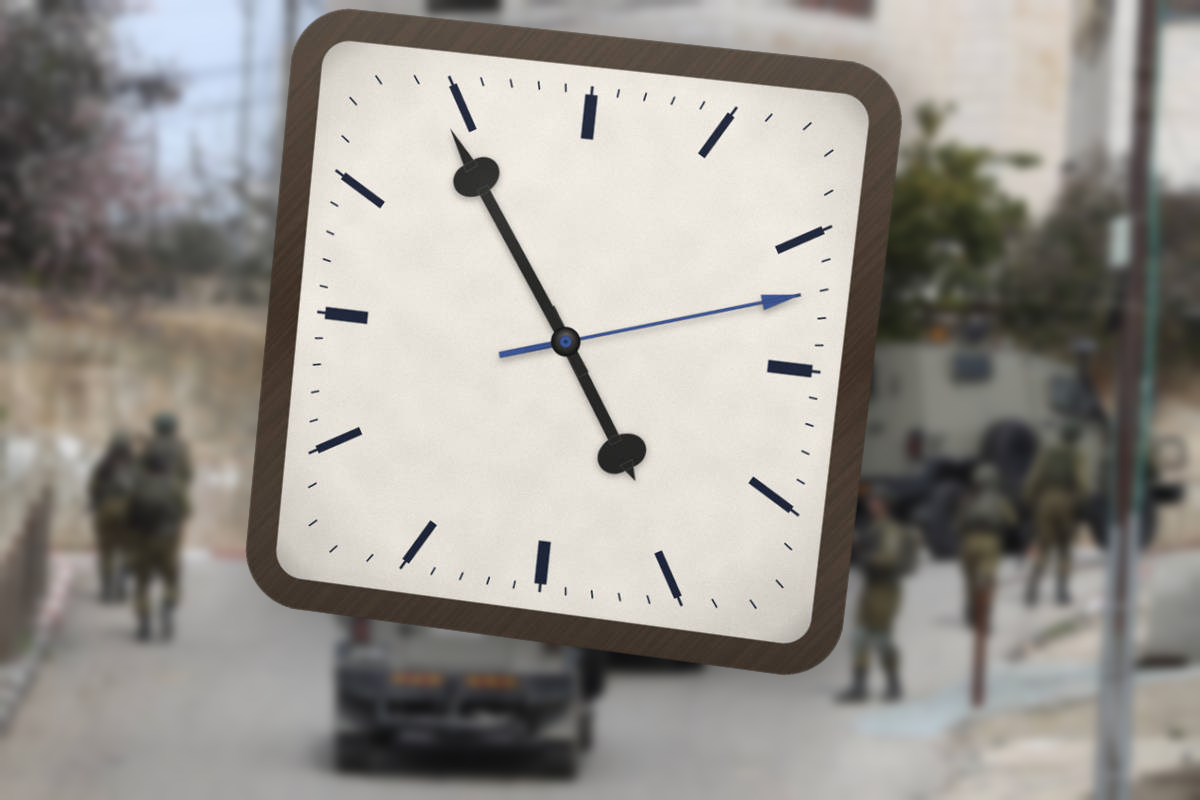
4:54:12
